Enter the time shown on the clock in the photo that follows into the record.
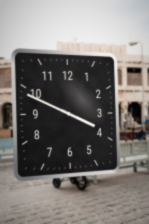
3:49
